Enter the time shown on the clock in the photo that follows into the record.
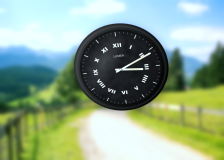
3:11
